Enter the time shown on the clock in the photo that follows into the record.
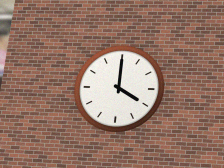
4:00
